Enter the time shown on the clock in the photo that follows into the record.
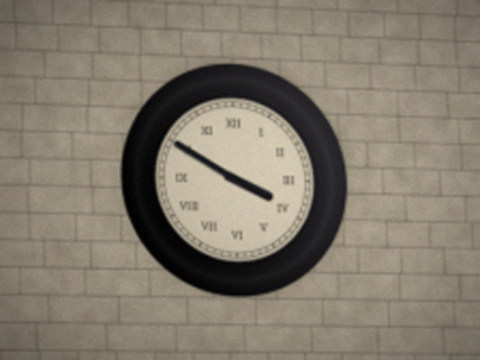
3:50
